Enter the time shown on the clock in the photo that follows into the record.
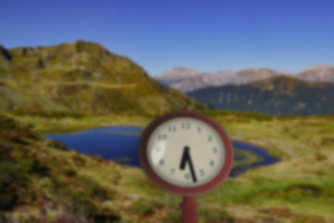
6:28
